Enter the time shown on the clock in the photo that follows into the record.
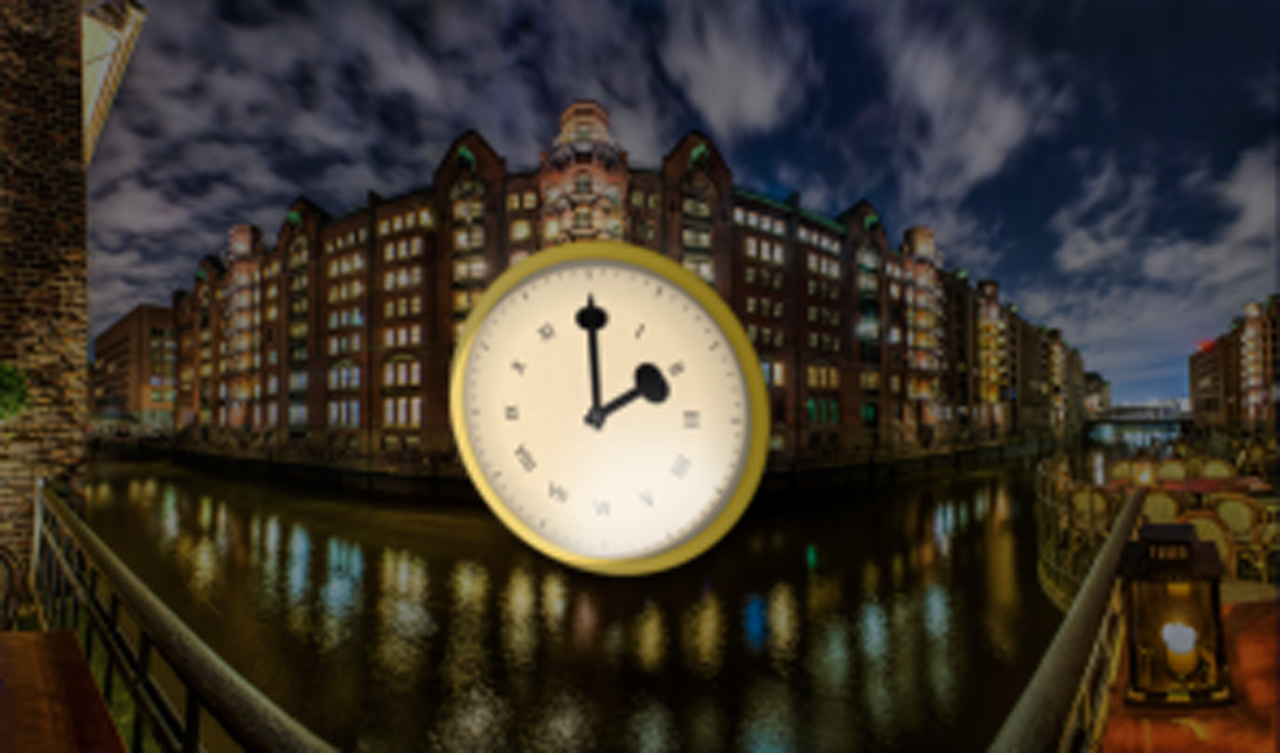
2:00
